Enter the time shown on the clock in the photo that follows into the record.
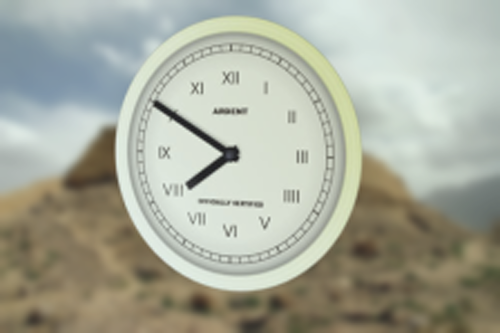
7:50
